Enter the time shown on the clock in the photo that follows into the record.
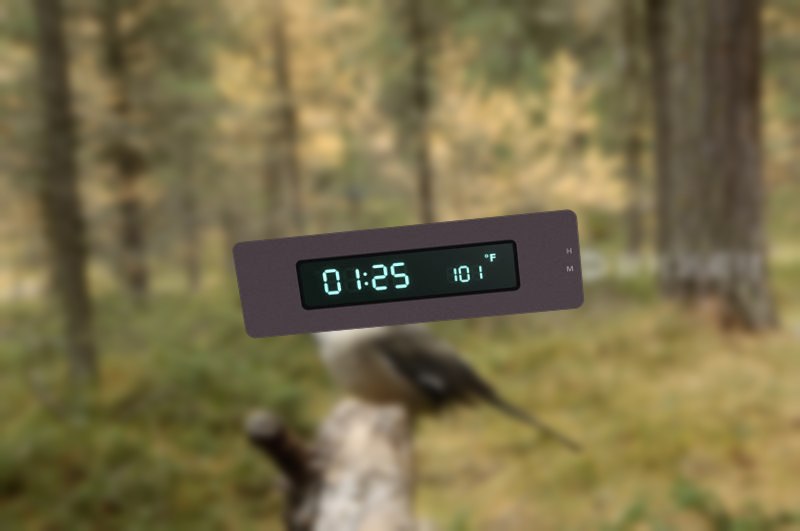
1:25
